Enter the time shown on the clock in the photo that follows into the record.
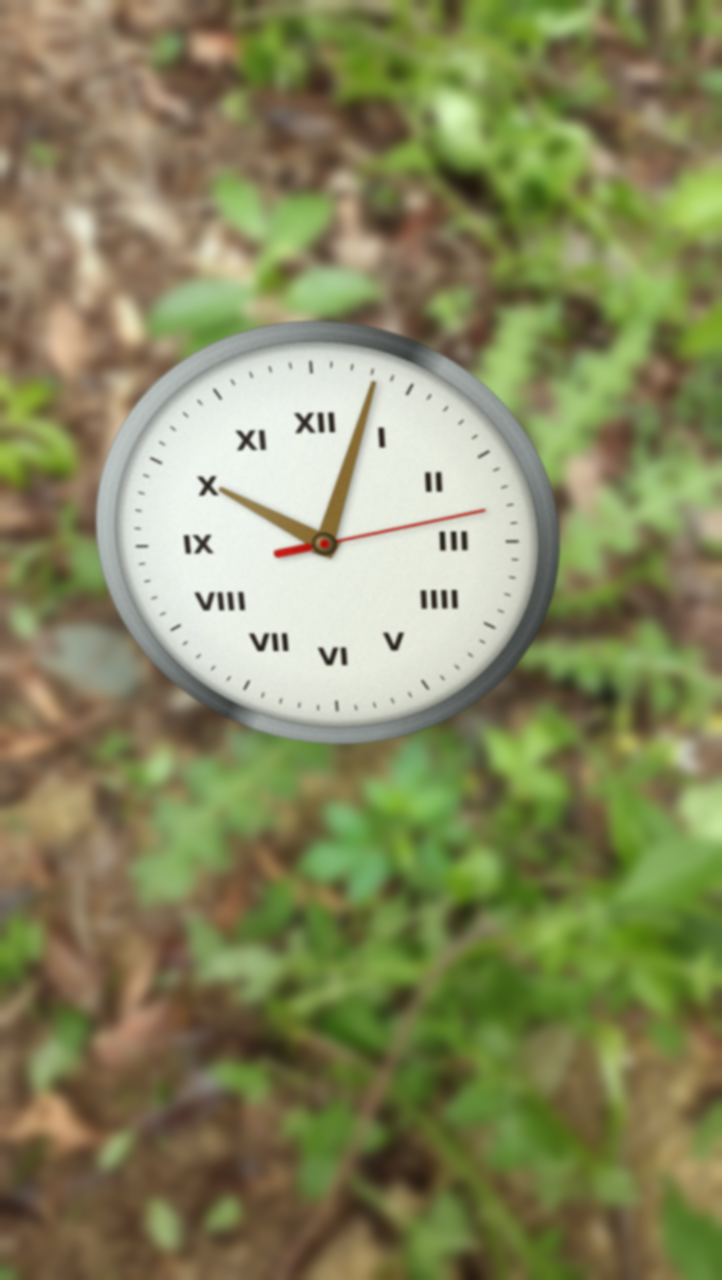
10:03:13
